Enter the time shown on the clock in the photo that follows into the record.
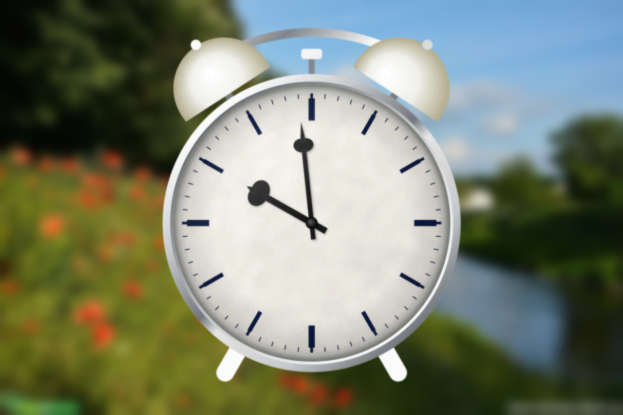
9:59
